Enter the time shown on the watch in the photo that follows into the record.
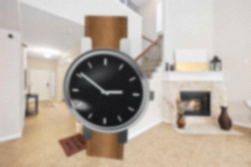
2:51
